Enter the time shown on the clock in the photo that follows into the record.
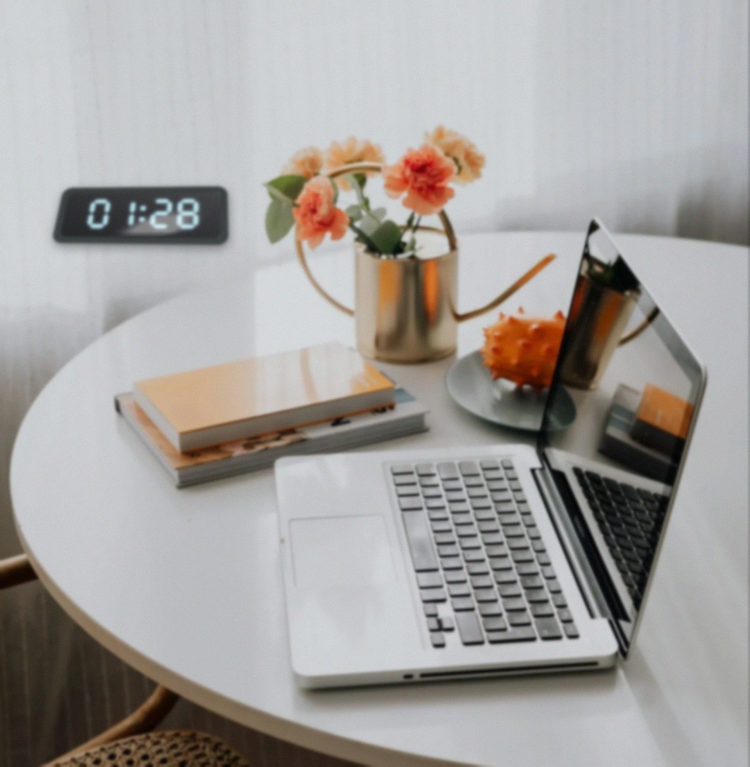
1:28
